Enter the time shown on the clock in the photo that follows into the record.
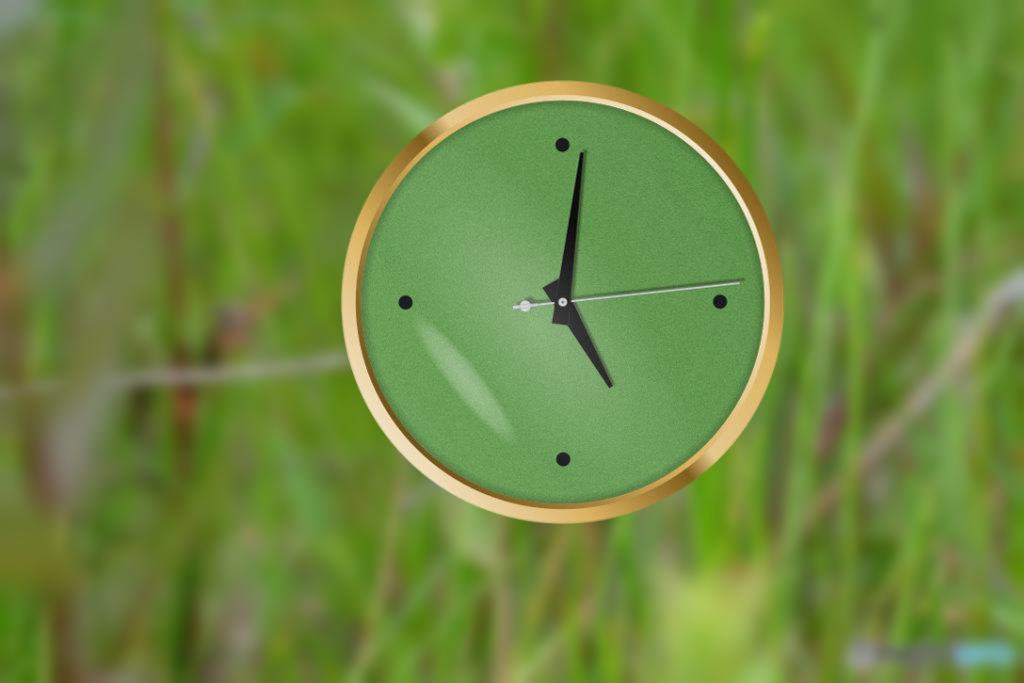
5:01:14
